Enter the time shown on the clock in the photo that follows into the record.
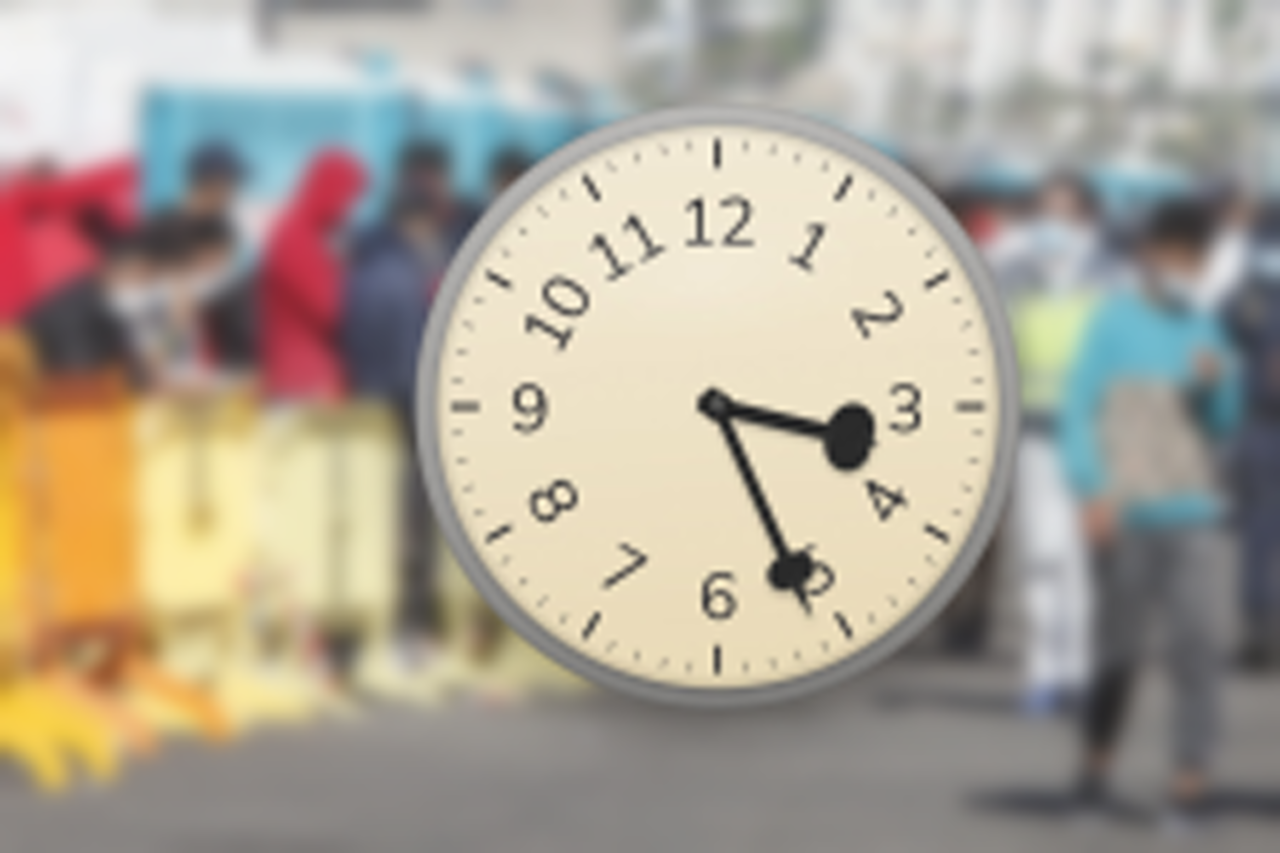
3:26
